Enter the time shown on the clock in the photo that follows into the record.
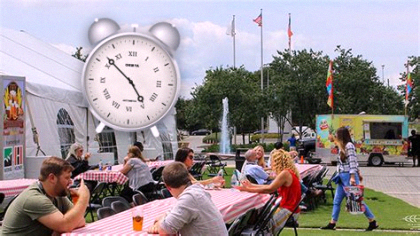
4:52
